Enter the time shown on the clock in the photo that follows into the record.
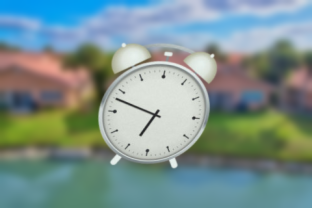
6:48
